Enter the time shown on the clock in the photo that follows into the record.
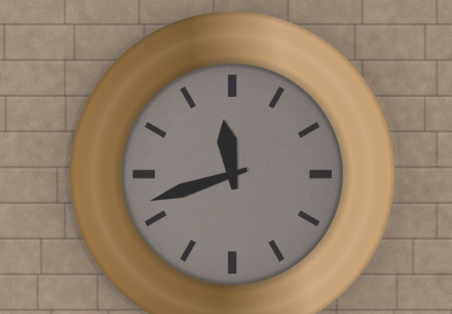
11:42
